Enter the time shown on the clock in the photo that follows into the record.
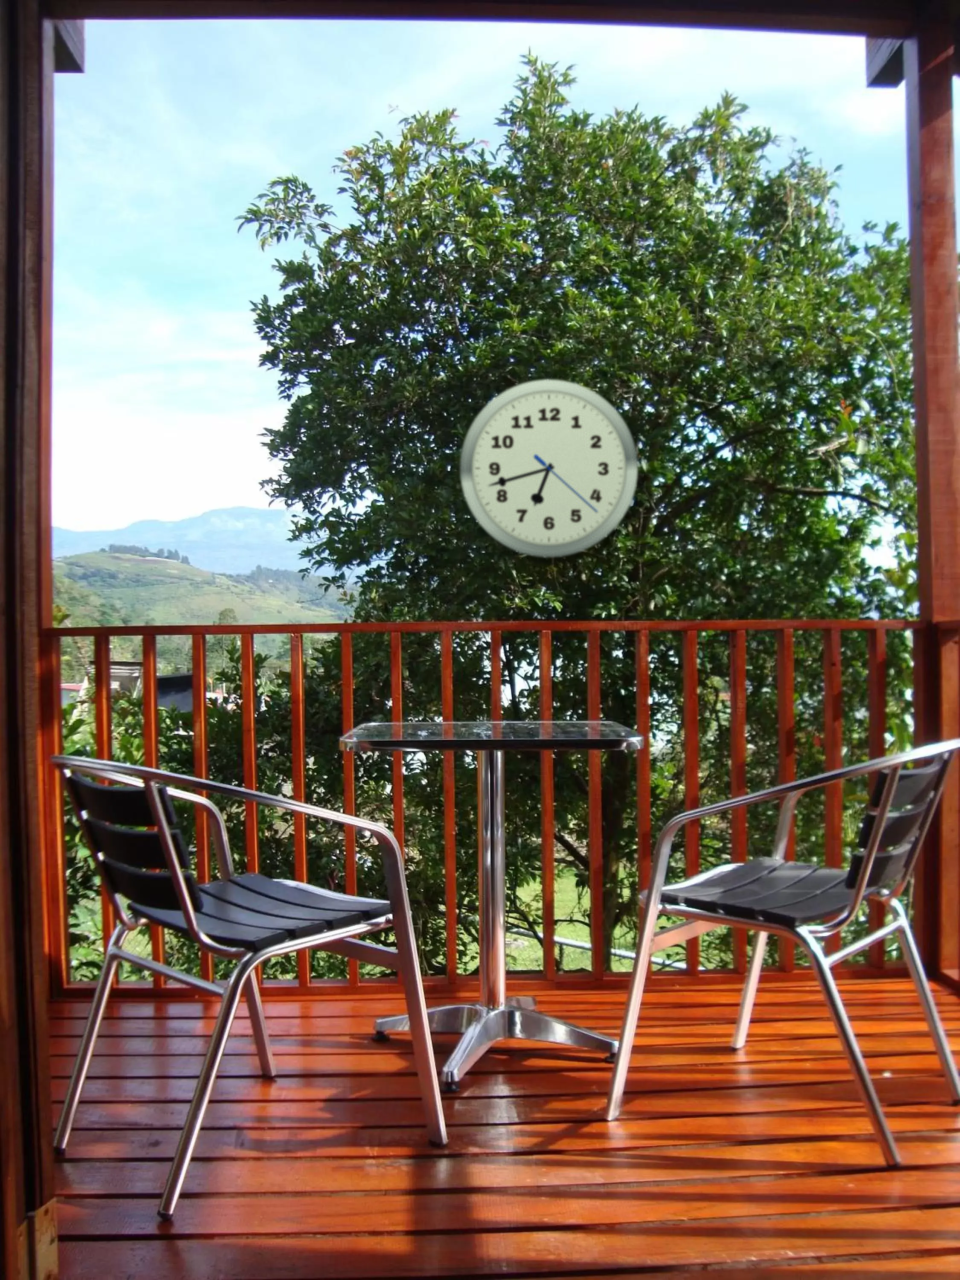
6:42:22
